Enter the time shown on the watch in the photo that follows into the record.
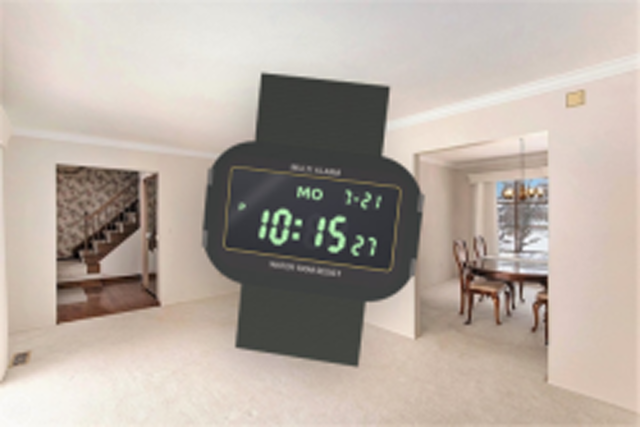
10:15:27
